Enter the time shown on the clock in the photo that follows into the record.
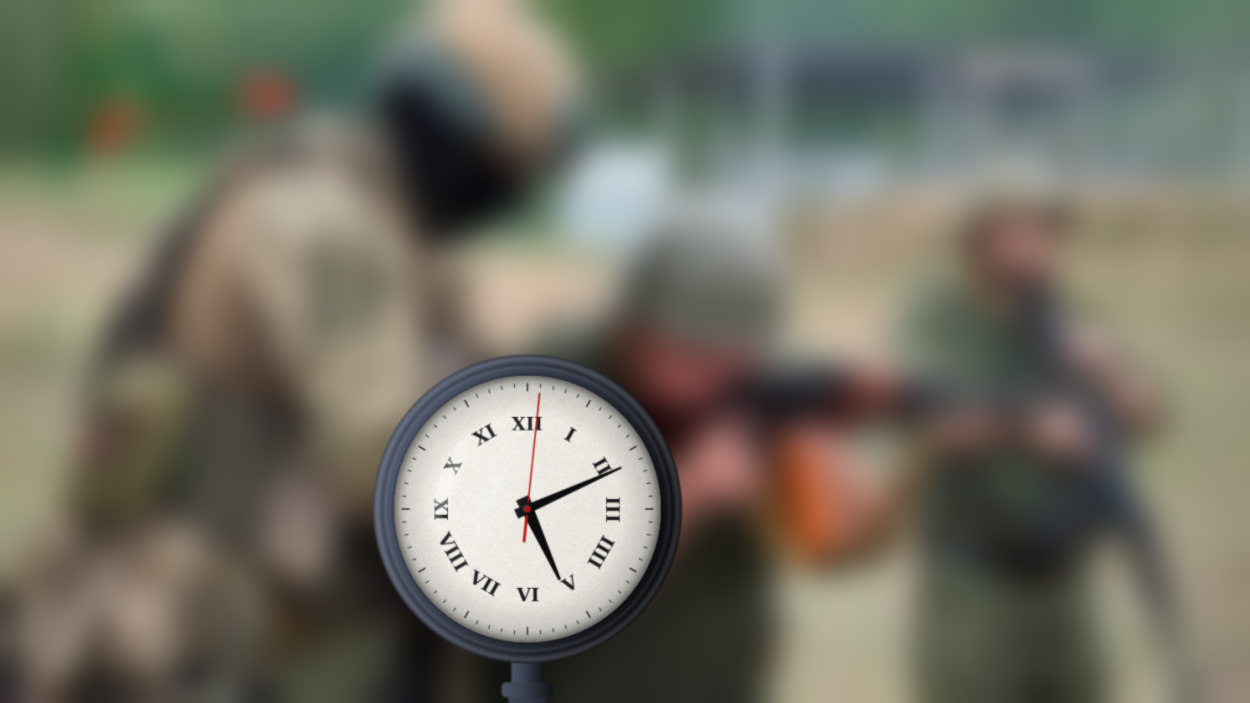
5:11:01
